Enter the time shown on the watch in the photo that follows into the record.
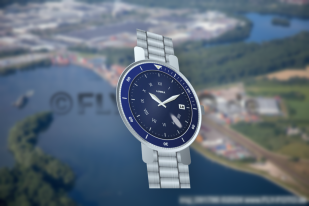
10:10
